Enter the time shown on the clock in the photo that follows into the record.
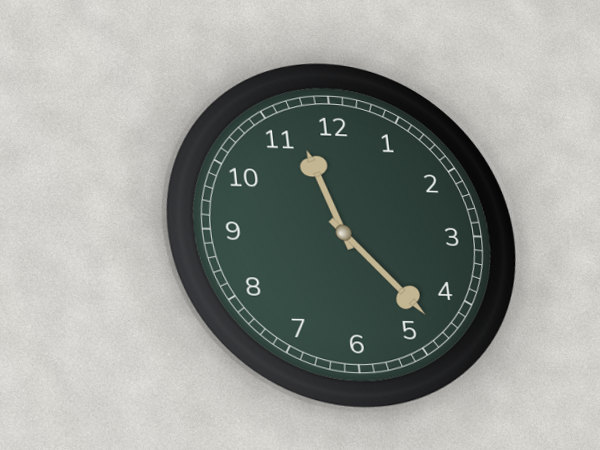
11:23
